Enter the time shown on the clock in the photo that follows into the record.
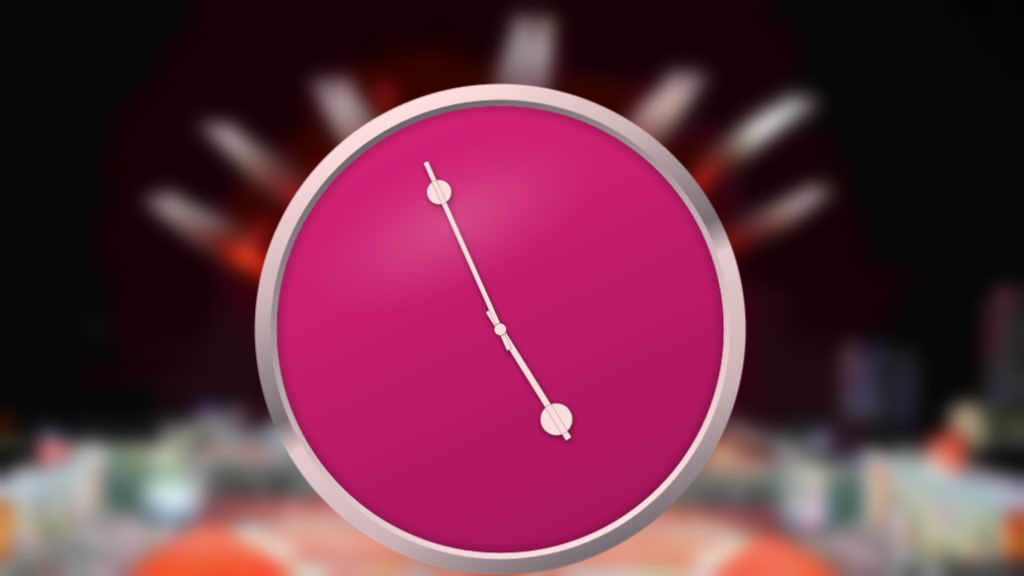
4:56
